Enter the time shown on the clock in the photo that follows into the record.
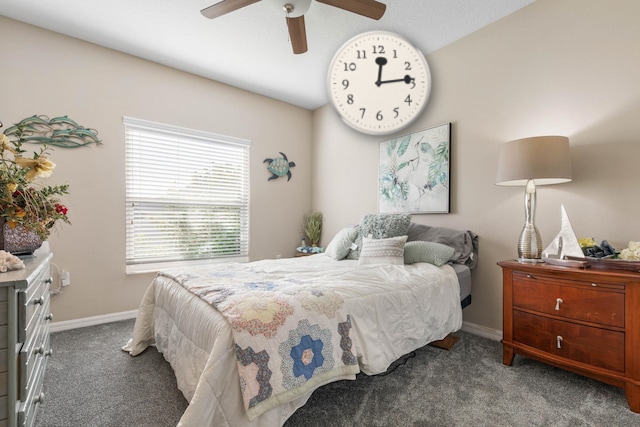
12:14
